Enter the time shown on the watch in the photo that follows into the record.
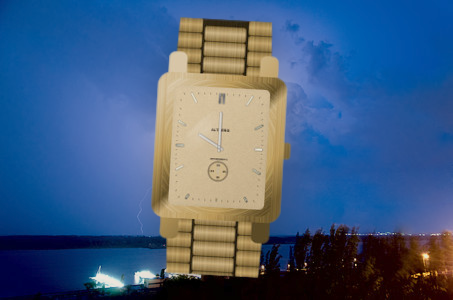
10:00
